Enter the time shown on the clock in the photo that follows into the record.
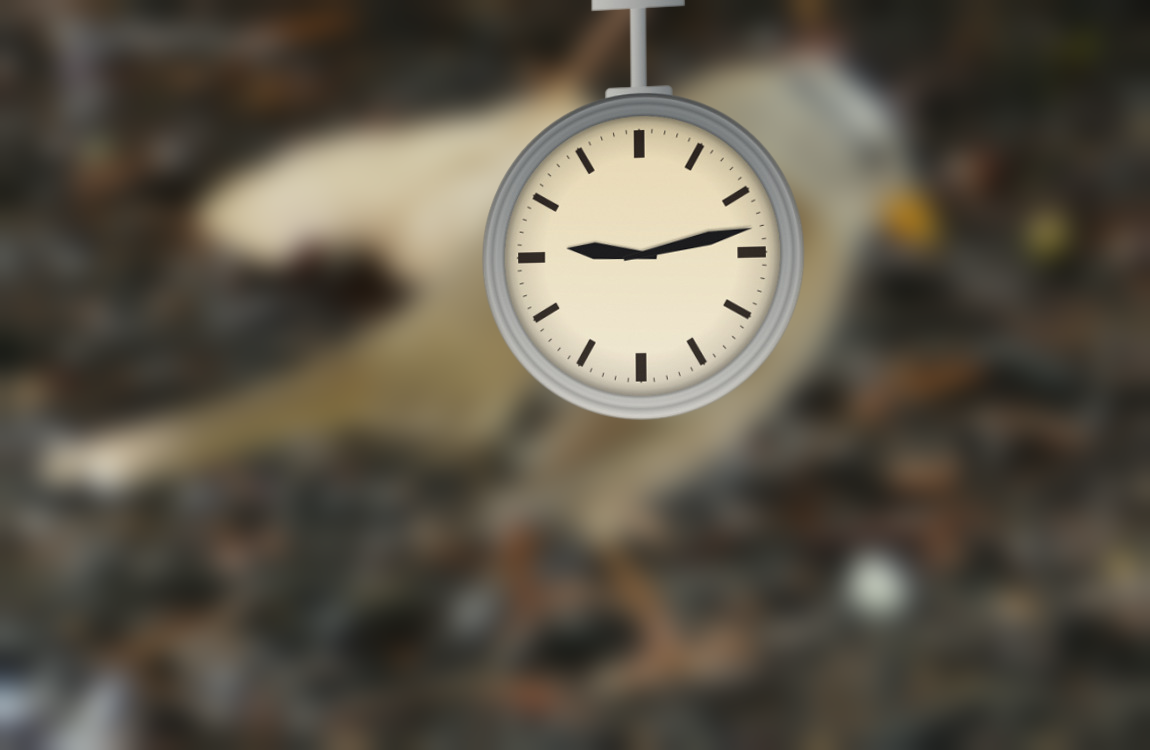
9:13
